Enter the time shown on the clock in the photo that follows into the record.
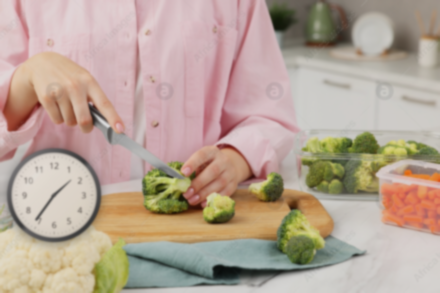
1:36
